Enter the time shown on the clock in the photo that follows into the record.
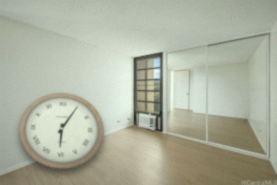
6:05
